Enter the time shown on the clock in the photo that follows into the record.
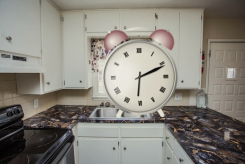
6:11
